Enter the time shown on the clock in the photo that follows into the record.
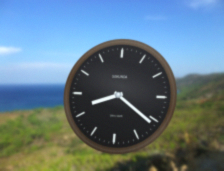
8:21
